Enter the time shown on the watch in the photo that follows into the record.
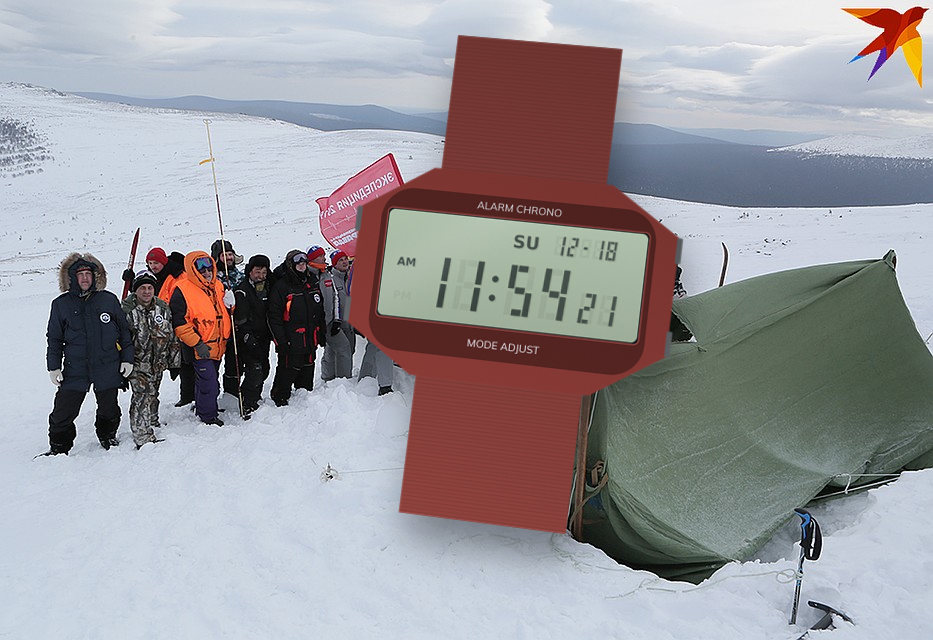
11:54:21
